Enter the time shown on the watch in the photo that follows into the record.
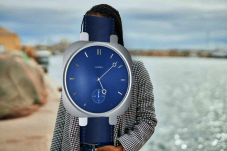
5:08
